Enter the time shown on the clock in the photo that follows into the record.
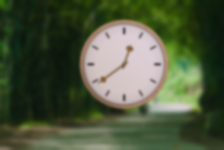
12:39
